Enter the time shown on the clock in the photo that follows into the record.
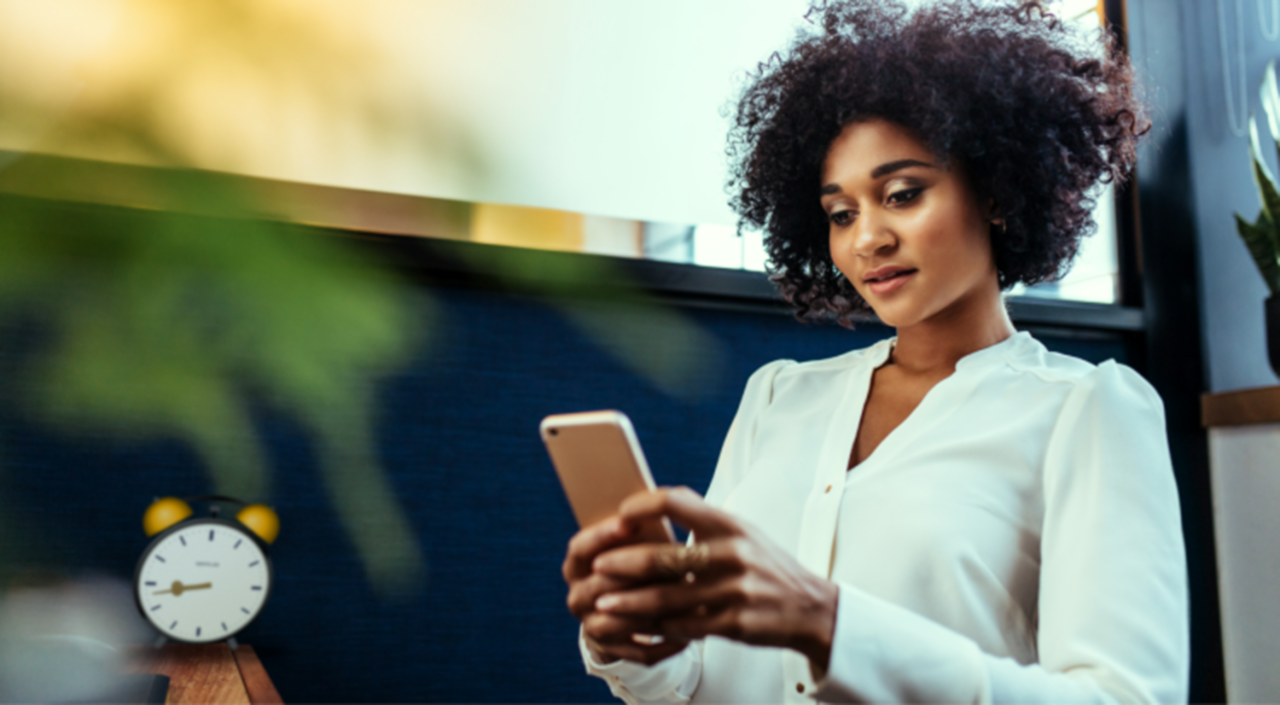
8:43
